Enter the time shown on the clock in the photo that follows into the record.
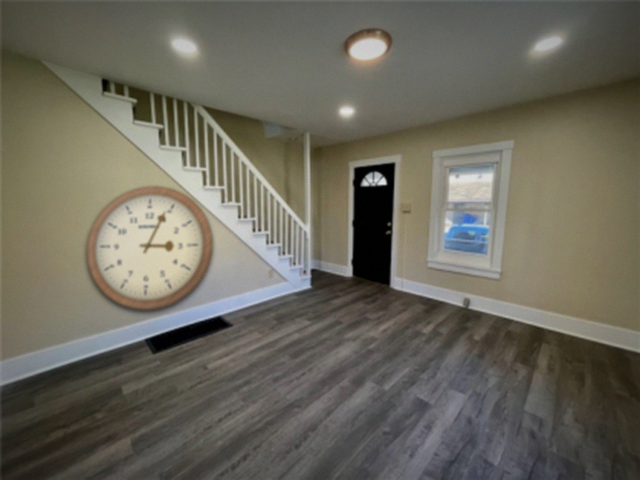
3:04
